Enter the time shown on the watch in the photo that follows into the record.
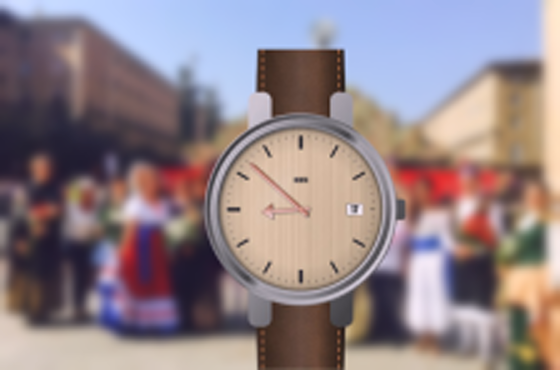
8:52
